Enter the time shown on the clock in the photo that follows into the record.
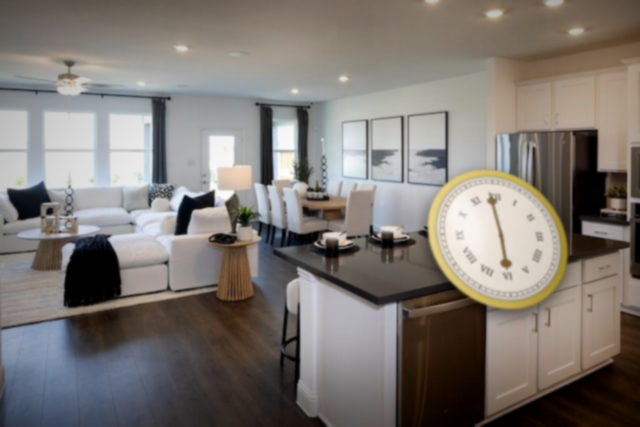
5:59
